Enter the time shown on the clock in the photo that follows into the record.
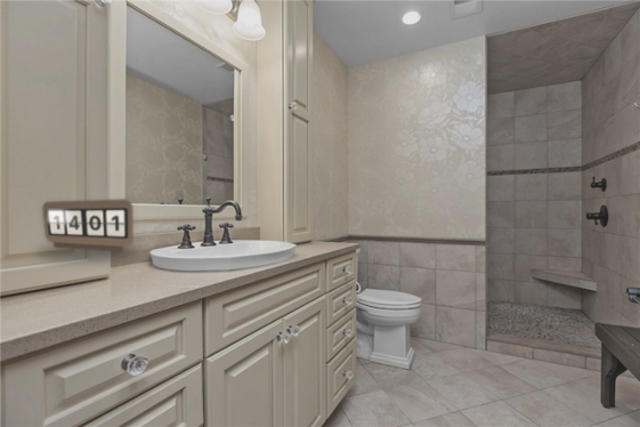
14:01
